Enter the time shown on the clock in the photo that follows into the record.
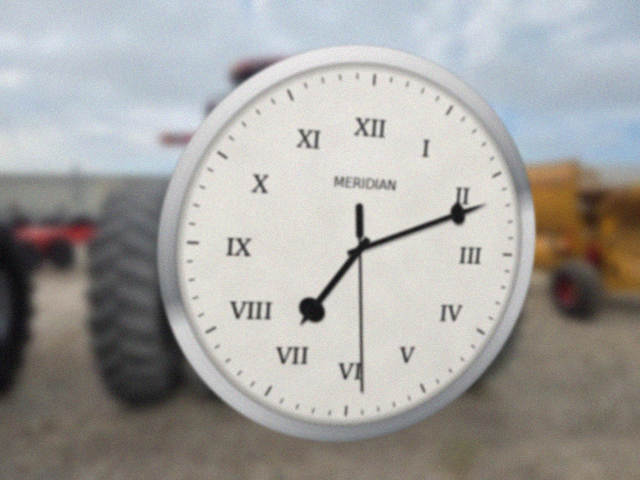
7:11:29
